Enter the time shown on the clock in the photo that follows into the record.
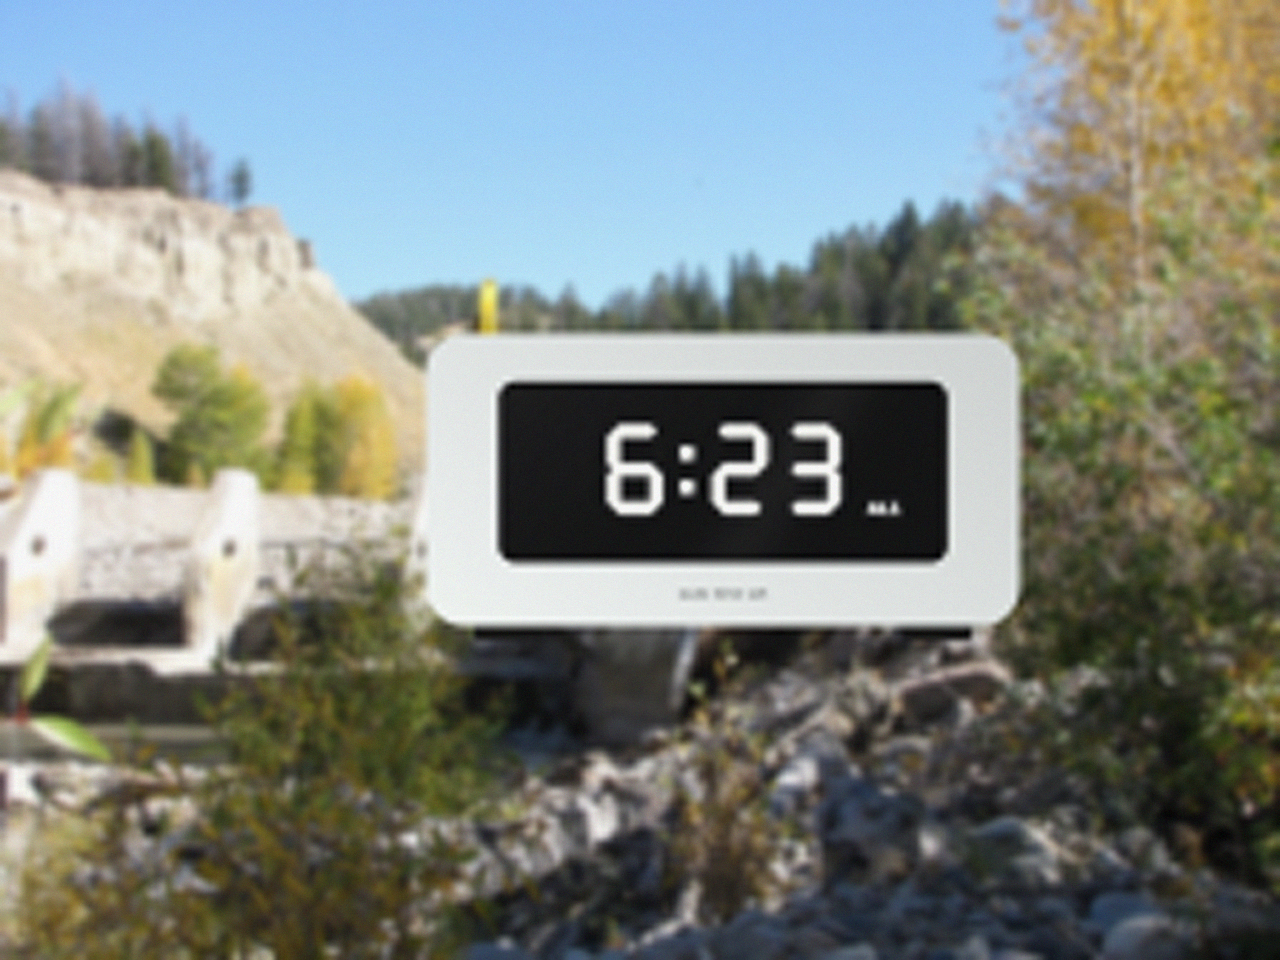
6:23
